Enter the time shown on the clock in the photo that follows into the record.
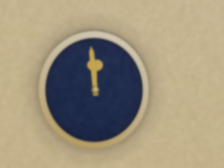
11:59
